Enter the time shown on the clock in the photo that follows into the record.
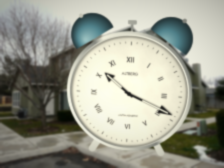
10:19
